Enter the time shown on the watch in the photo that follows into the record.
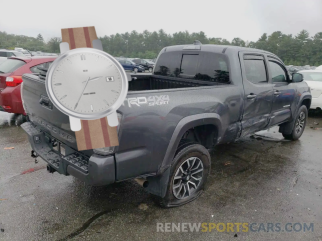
2:35
